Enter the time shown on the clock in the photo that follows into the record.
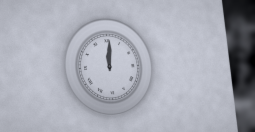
12:01
